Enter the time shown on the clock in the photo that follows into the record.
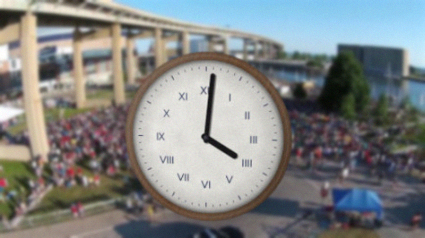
4:01
